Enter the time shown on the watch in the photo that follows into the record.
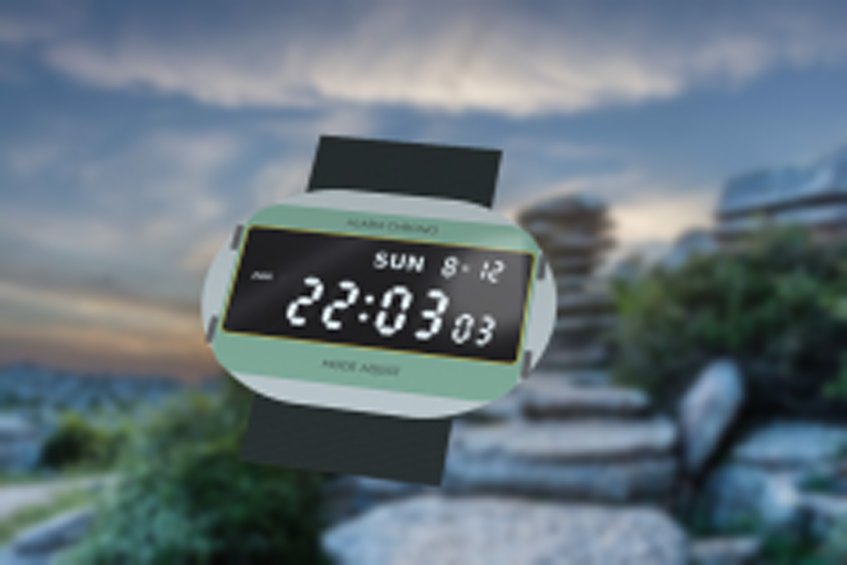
22:03:03
